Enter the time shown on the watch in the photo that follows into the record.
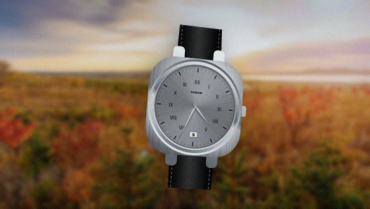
4:34
